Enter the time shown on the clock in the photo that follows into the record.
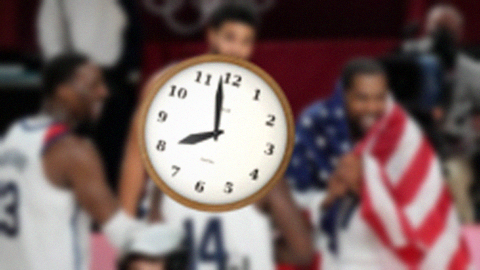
7:58
